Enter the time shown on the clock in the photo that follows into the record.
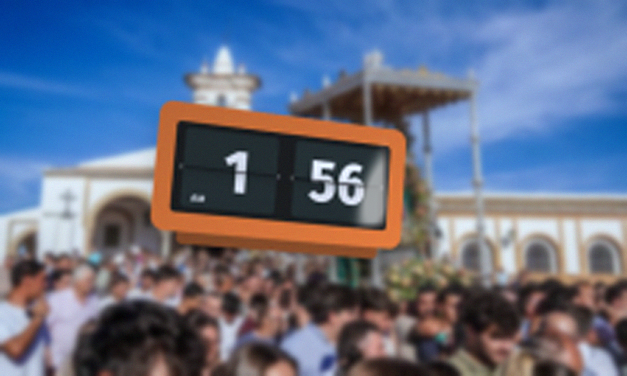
1:56
